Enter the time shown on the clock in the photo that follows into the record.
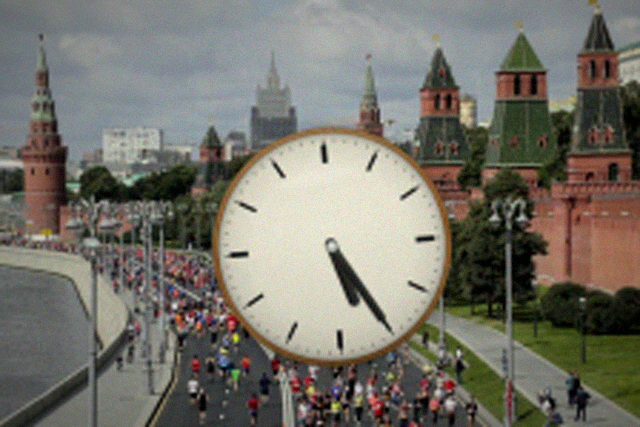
5:25
